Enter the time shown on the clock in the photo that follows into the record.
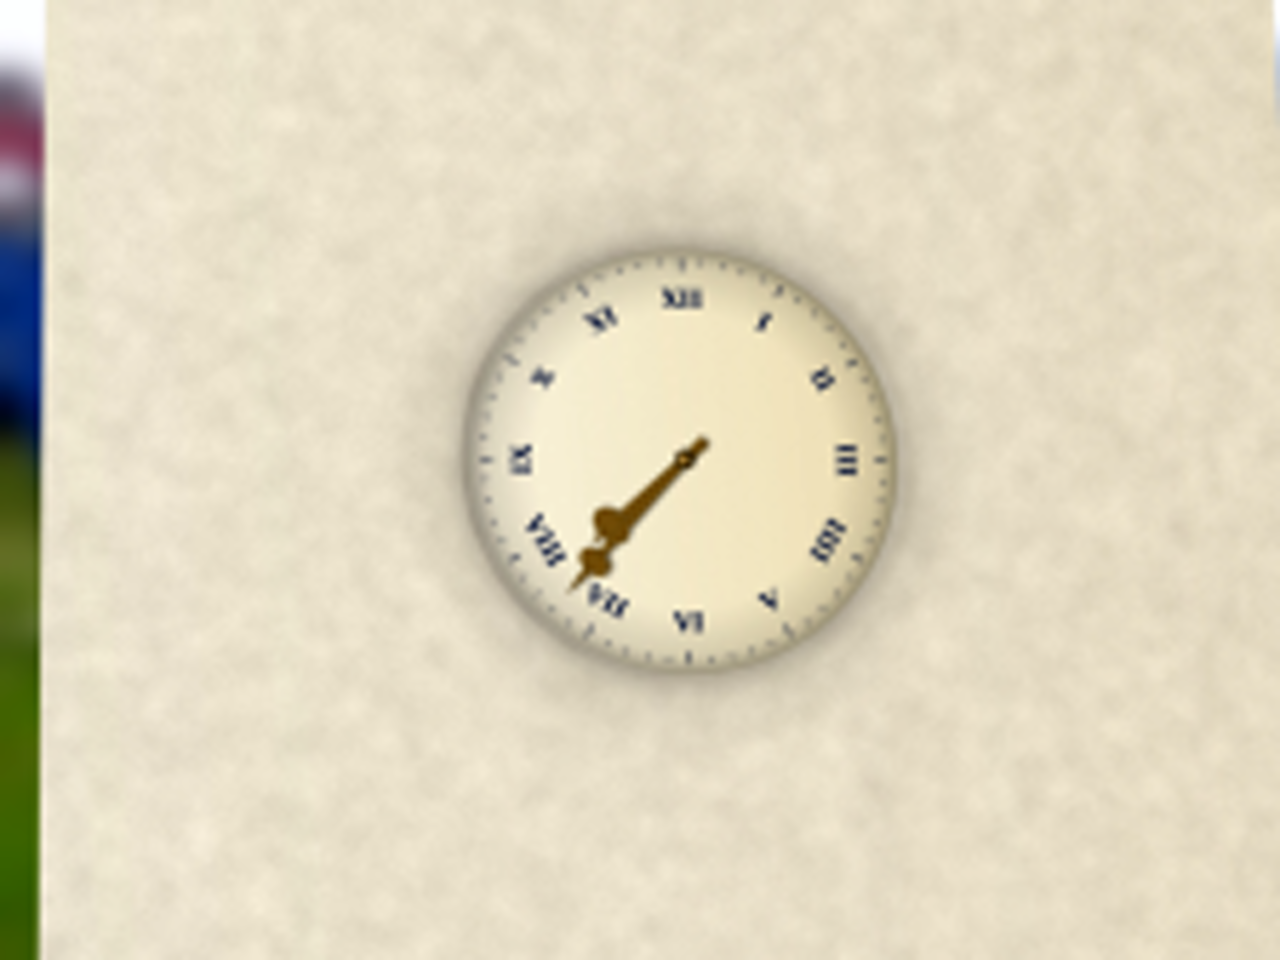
7:37
